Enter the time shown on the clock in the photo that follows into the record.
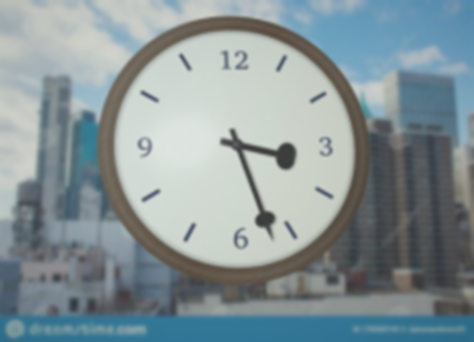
3:27
